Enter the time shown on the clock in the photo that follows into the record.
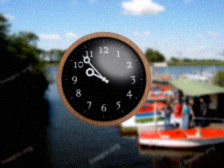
9:53
